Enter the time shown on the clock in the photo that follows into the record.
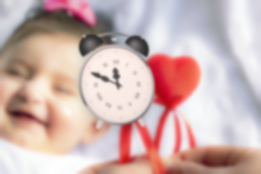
11:49
